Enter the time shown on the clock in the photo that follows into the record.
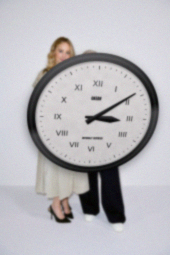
3:09
